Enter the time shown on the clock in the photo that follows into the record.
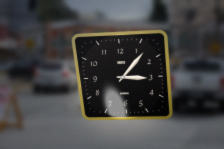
3:07
